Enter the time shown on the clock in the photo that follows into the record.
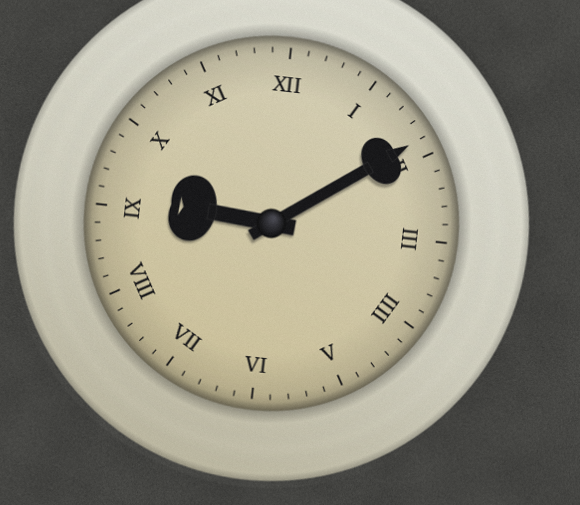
9:09
